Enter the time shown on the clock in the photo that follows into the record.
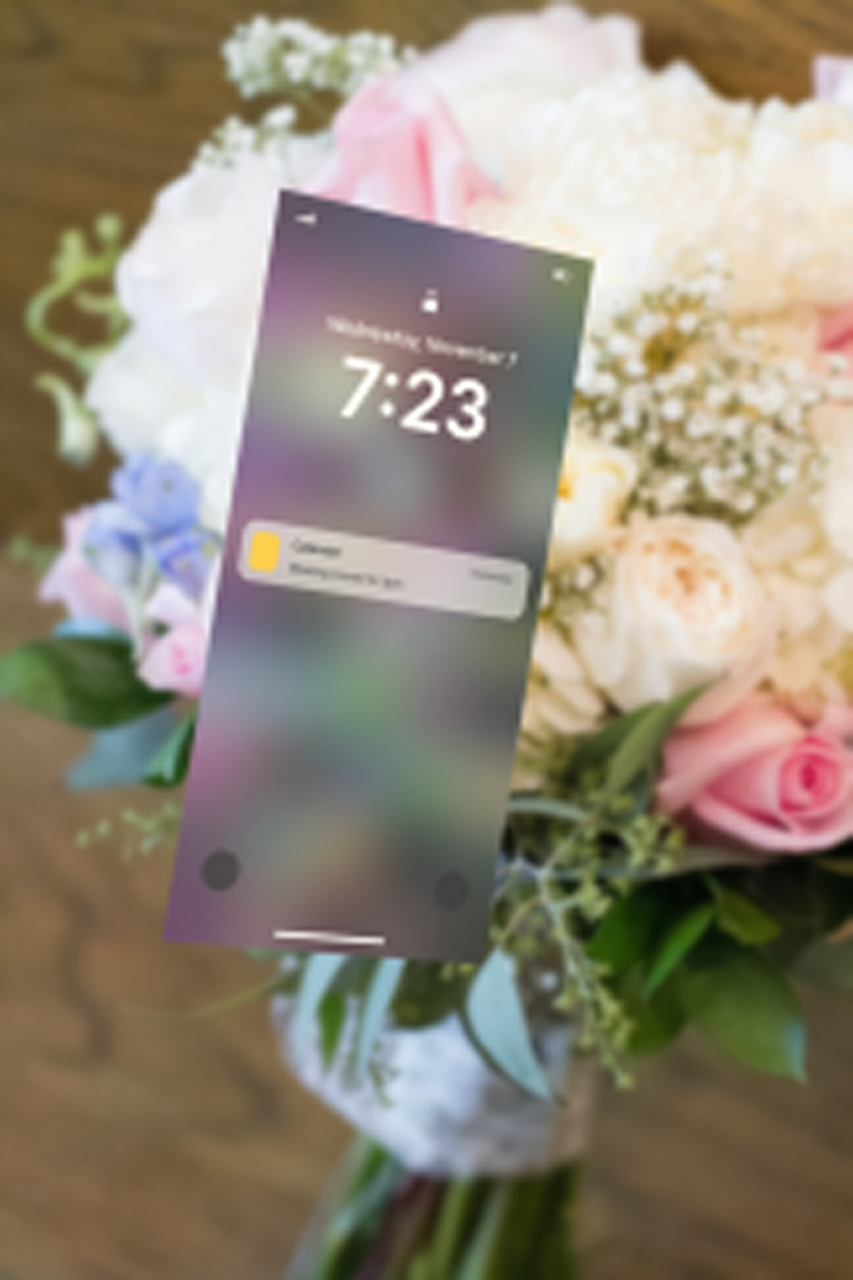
7:23
